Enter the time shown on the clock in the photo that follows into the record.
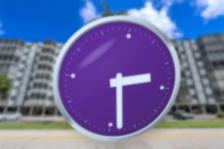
2:28
